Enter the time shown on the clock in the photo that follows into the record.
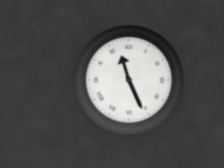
11:26
